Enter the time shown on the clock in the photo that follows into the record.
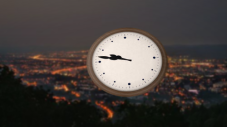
9:47
